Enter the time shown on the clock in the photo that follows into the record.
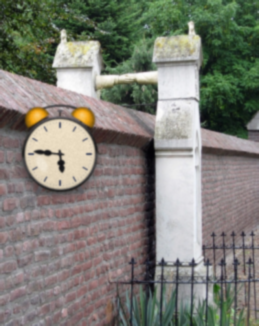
5:46
